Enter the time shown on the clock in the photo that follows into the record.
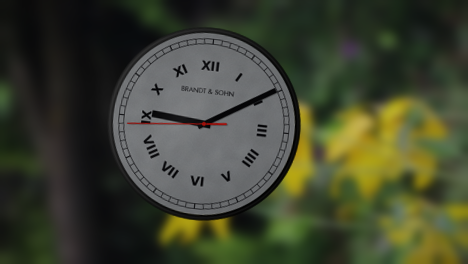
9:09:44
